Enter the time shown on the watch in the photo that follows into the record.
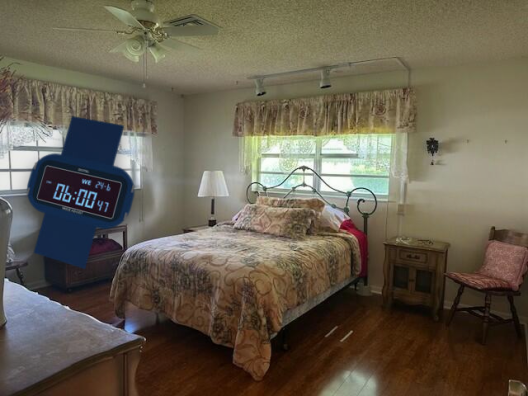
6:00:47
